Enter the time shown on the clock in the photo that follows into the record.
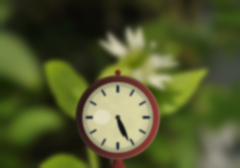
5:26
